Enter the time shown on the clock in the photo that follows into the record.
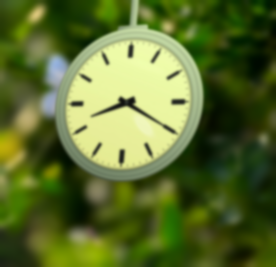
8:20
